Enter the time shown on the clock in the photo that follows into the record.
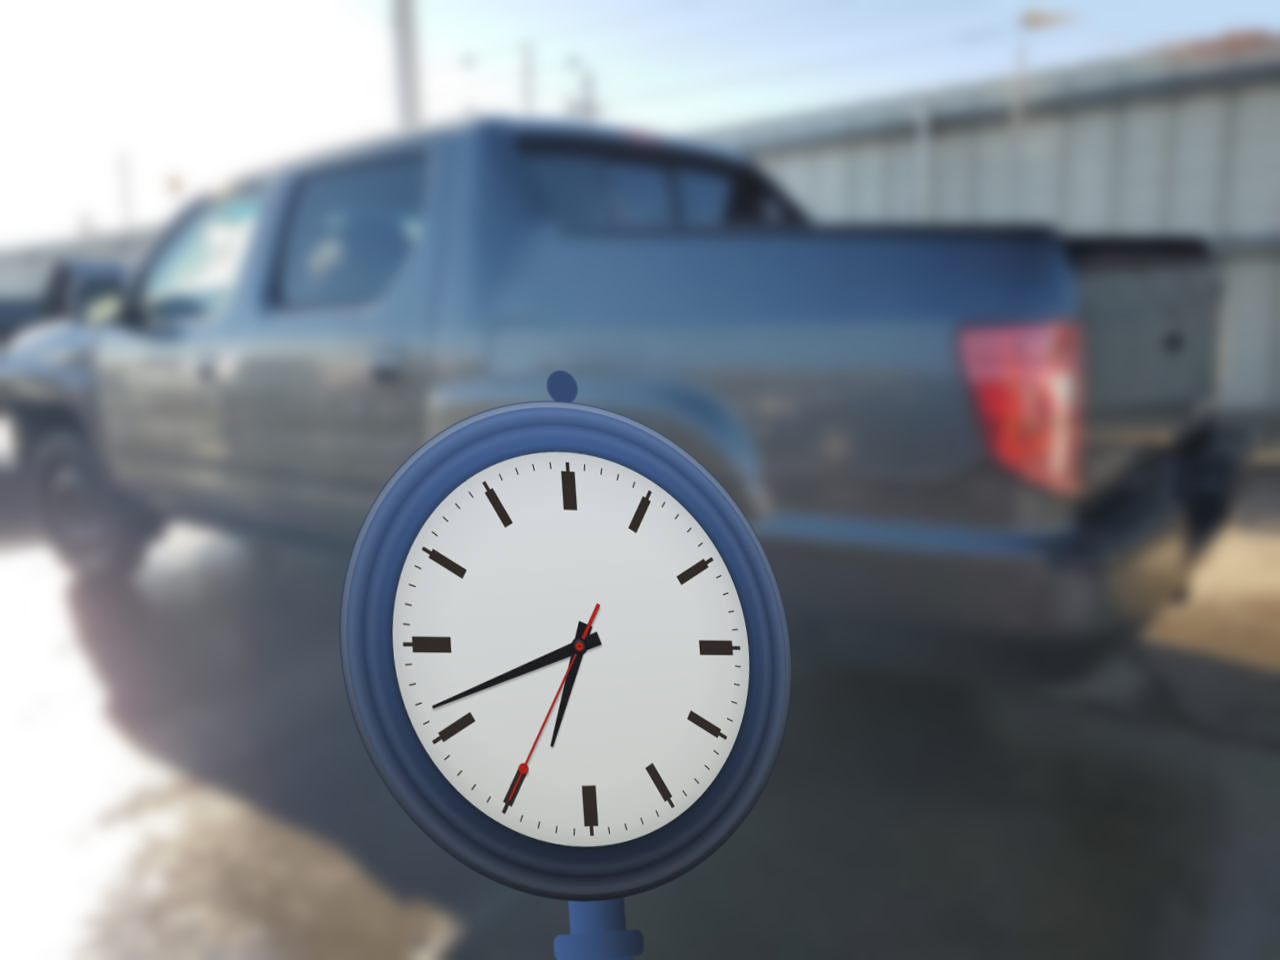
6:41:35
